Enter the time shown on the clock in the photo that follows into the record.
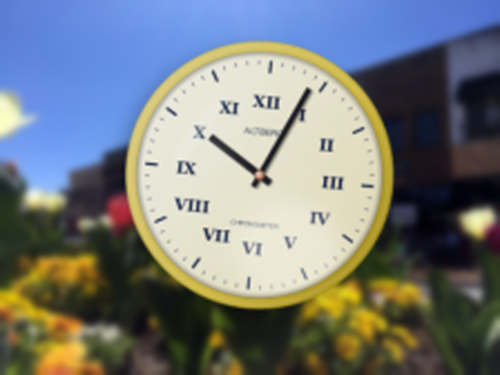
10:04
